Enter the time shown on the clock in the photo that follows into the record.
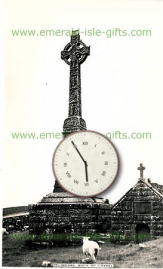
5:55
